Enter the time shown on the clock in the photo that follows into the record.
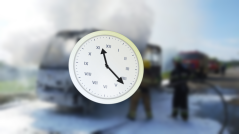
11:22
